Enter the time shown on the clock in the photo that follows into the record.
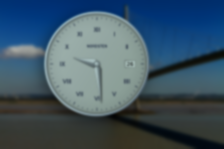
9:29
